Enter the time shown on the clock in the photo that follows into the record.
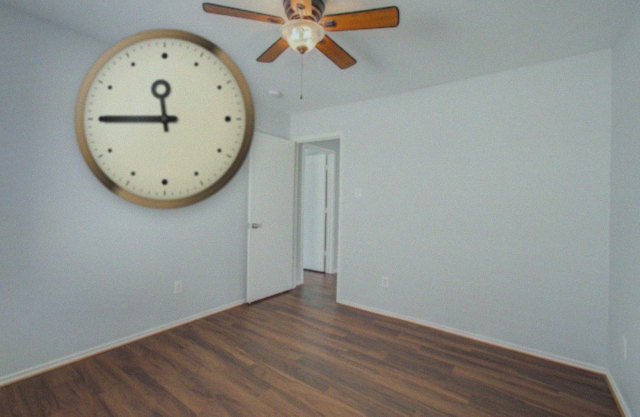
11:45
